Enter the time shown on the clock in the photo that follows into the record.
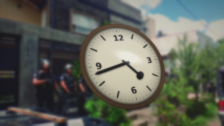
4:43
